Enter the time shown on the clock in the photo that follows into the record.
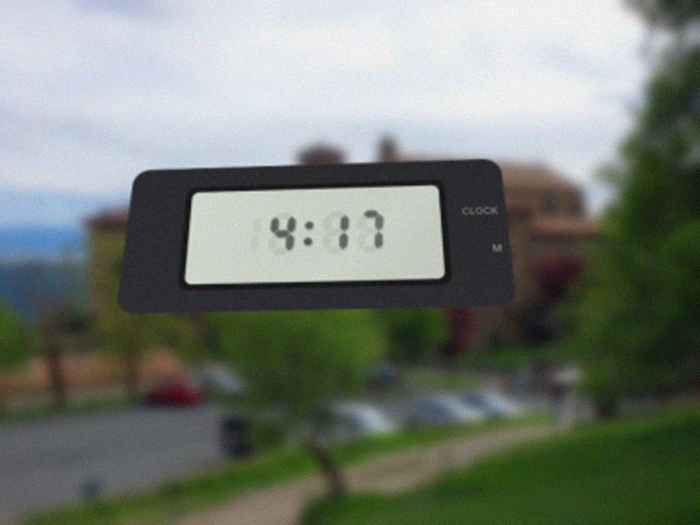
4:17
